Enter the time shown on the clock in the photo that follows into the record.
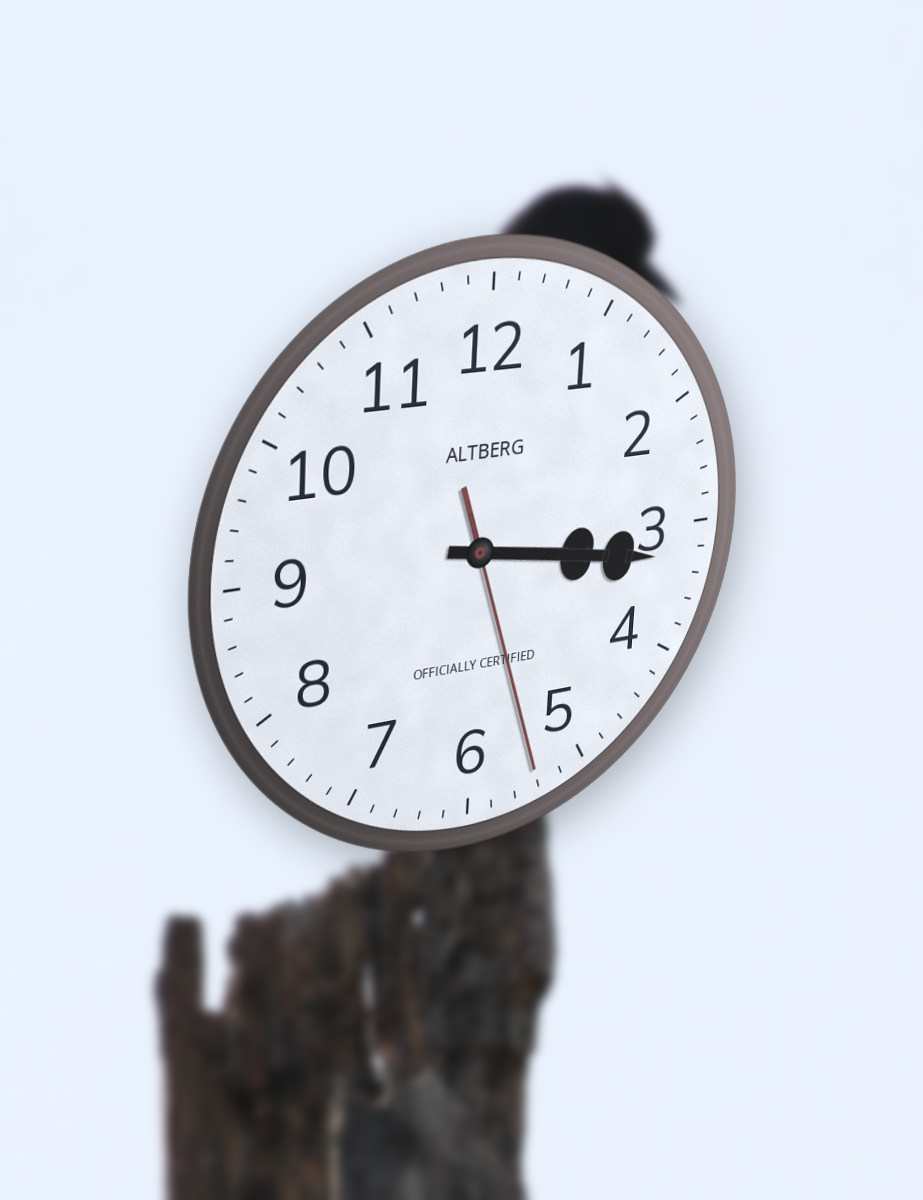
3:16:27
